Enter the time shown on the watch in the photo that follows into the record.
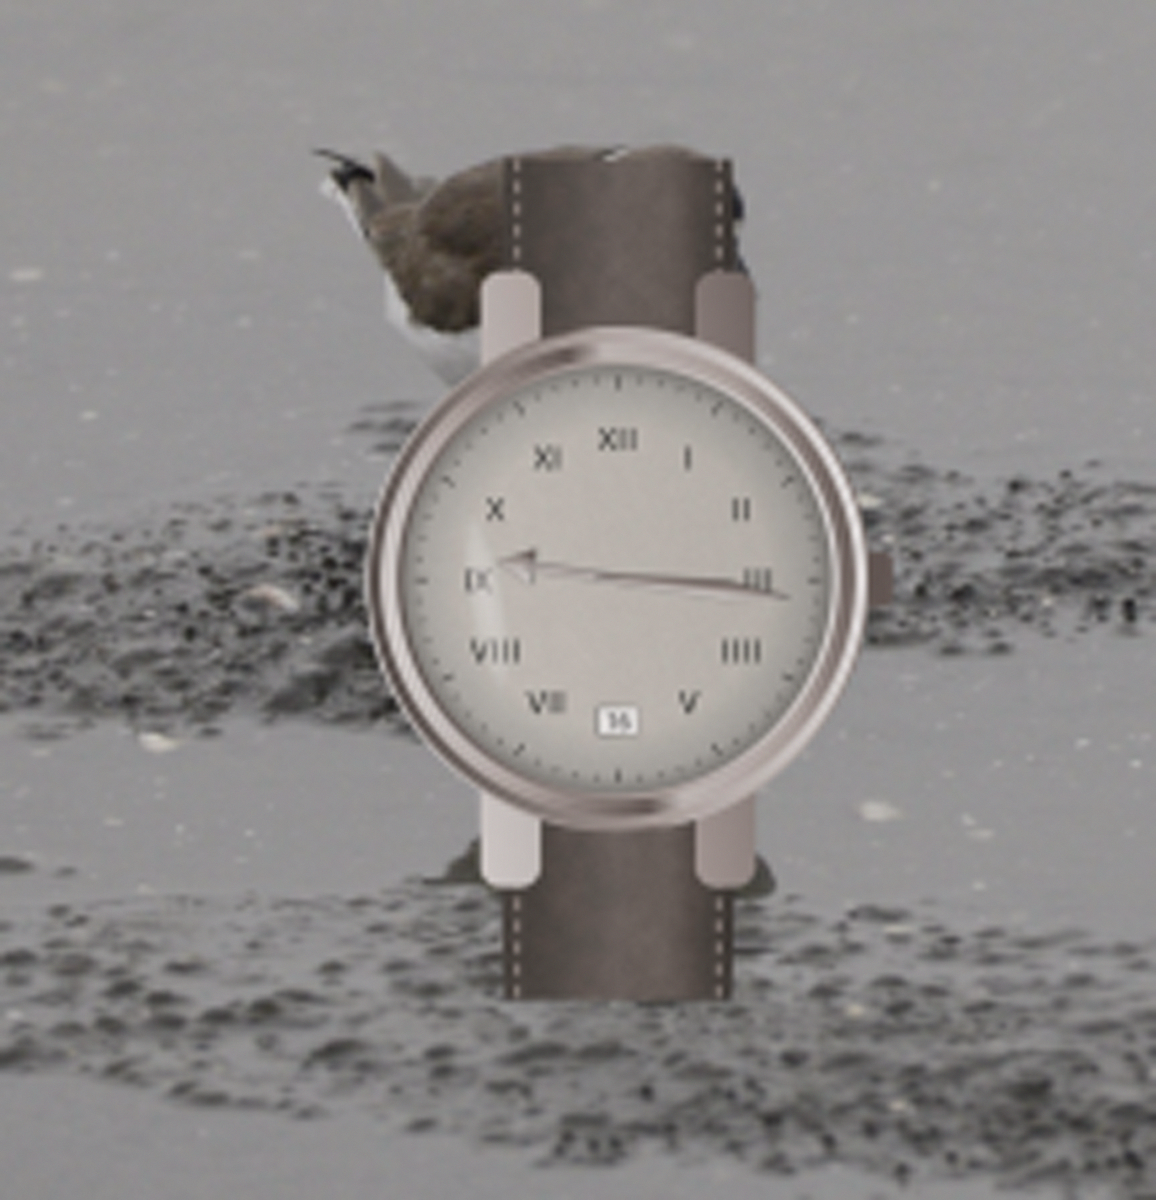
9:16
